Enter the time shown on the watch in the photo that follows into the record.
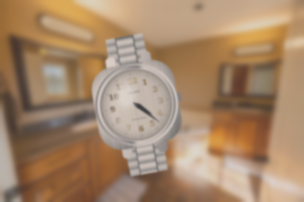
4:23
